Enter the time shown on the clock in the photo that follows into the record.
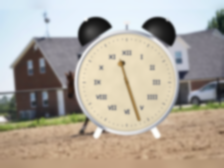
11:27
